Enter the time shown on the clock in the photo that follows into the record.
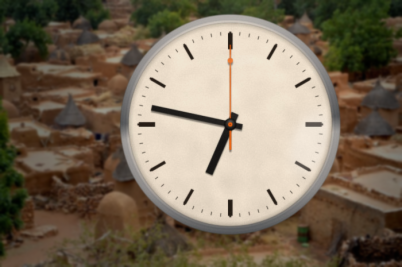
6:47:00
